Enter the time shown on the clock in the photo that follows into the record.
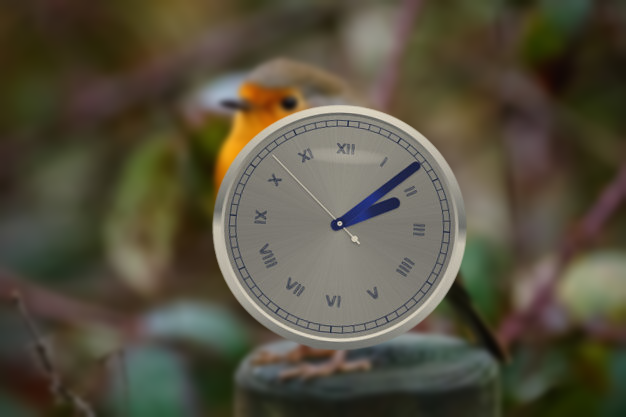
2:07:52
